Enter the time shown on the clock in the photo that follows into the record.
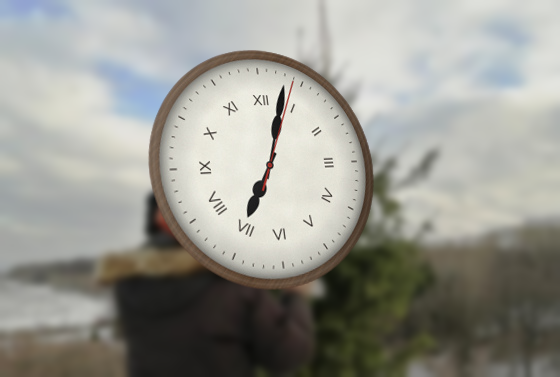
7:03:04
